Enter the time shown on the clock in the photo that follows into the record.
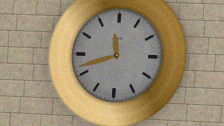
11:42
